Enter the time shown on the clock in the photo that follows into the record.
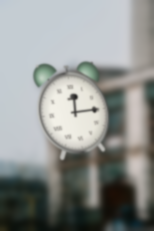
12:15
